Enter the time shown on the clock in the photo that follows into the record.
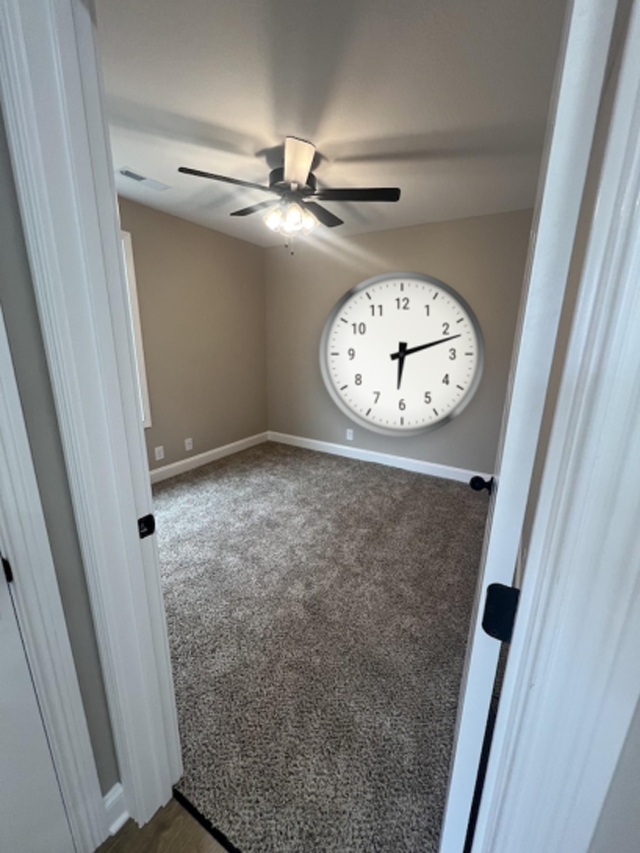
6:12
